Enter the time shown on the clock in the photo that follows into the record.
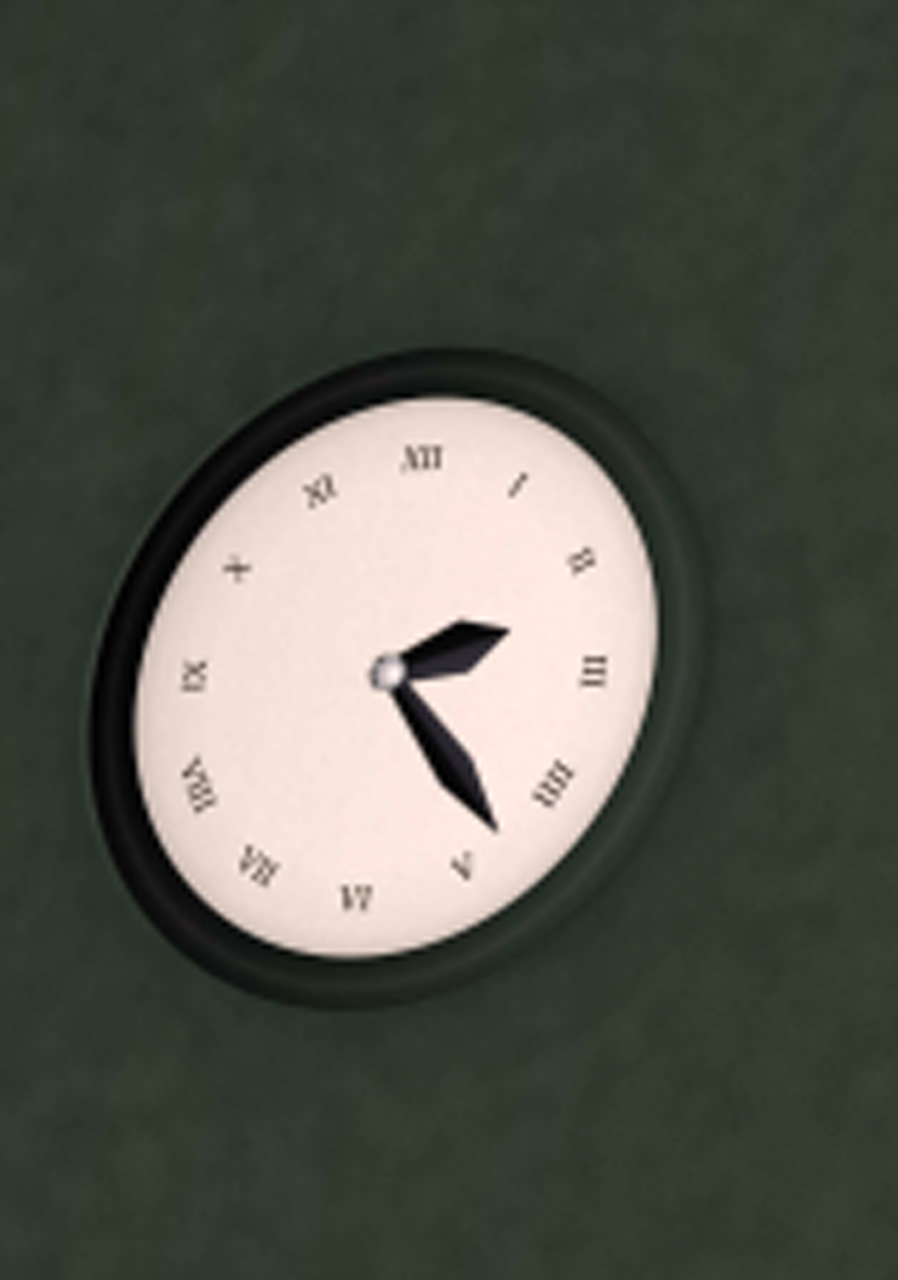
2:23
